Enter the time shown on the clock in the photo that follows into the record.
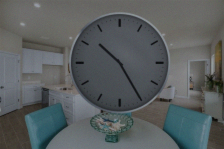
10:25
